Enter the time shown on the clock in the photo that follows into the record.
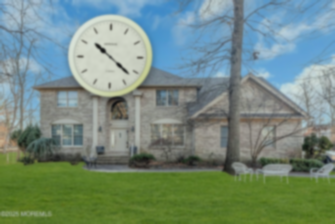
10:22
